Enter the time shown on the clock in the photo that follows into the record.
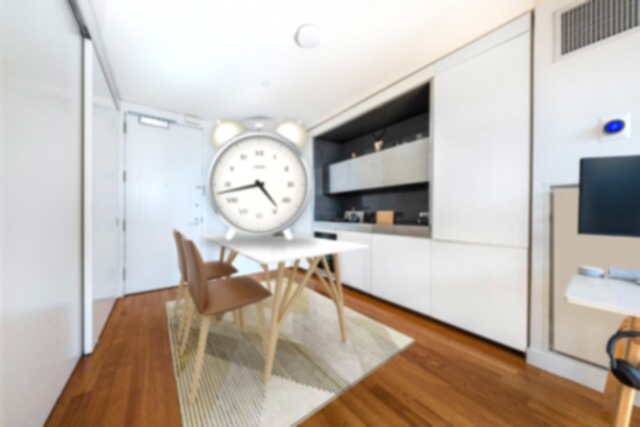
4:43
